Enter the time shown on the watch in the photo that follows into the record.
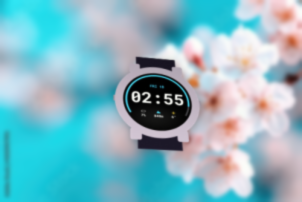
2:55
